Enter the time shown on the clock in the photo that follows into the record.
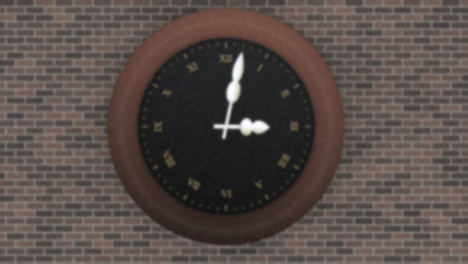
3:02
